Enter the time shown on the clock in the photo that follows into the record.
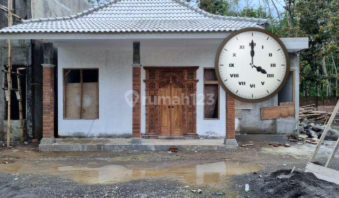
4:00
